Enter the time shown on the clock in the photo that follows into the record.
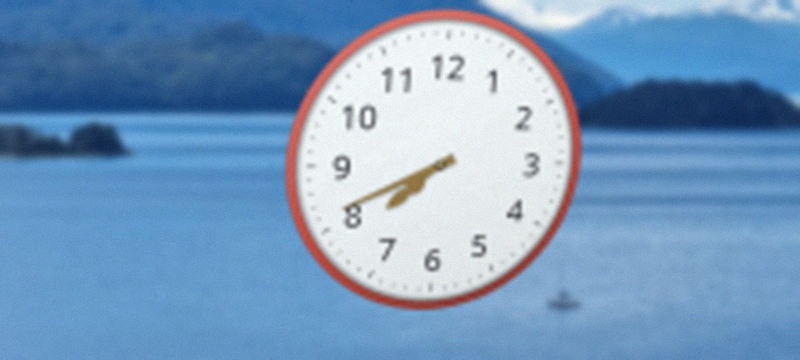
7:41
